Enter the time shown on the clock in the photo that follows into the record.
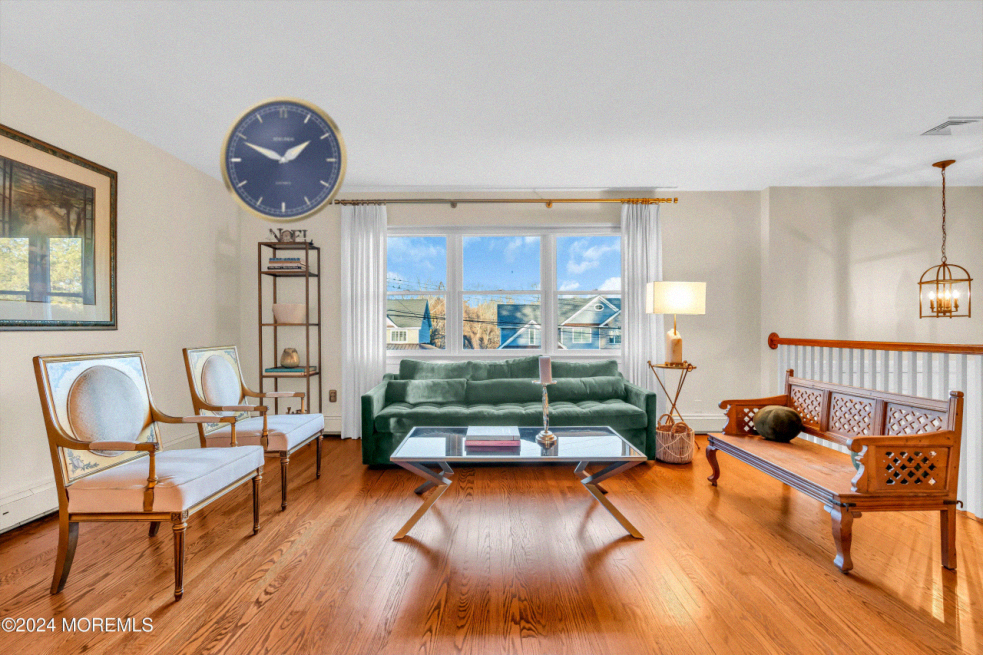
1:49
